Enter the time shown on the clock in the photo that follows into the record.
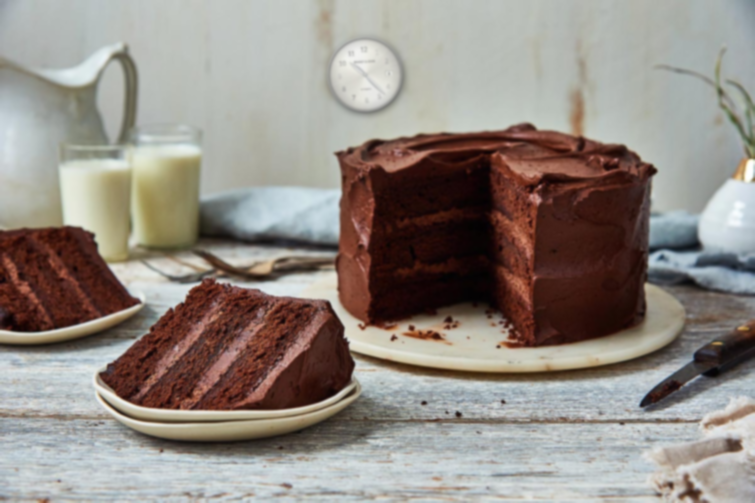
10:23
